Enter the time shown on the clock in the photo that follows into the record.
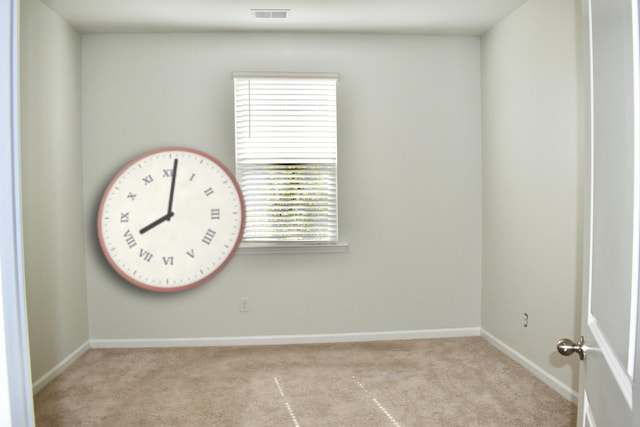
8:01
